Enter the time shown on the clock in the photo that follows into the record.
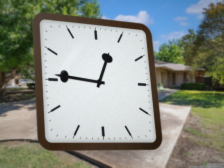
12:46
